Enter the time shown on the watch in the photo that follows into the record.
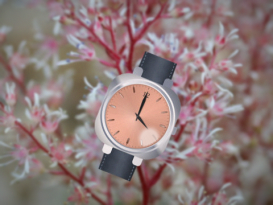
4:00
